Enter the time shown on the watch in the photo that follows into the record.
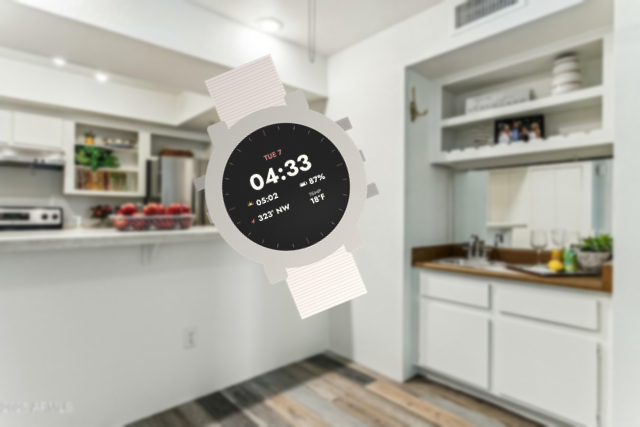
4:33
